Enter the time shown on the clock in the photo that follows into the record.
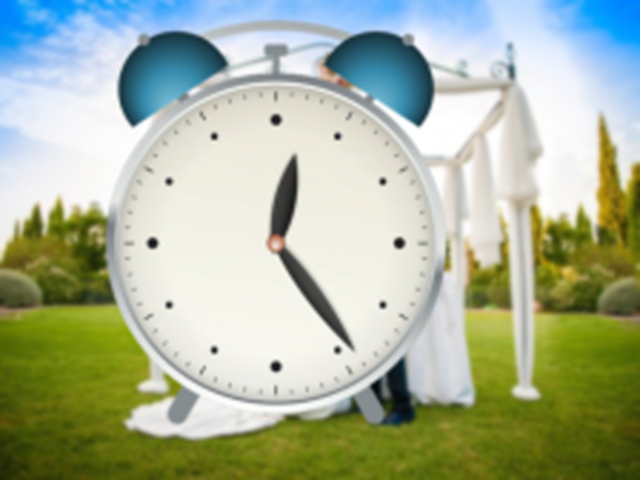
12:24
